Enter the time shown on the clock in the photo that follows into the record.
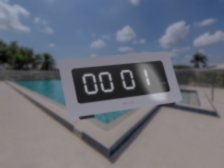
0:01
